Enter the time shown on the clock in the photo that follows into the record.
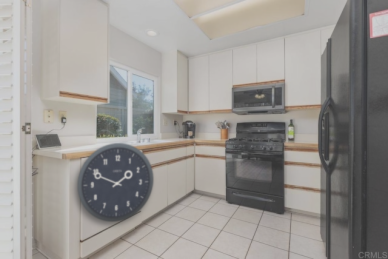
1:49
